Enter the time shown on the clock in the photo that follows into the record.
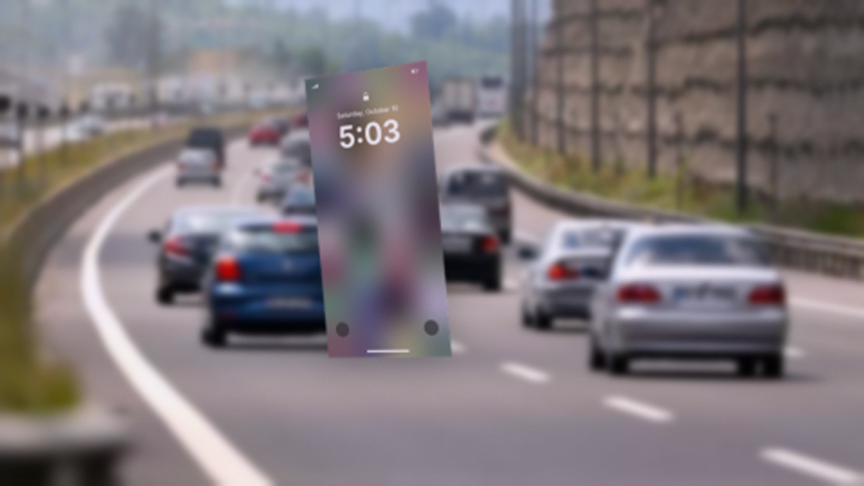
5:03
